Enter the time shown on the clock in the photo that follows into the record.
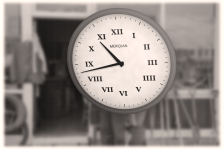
10:43
